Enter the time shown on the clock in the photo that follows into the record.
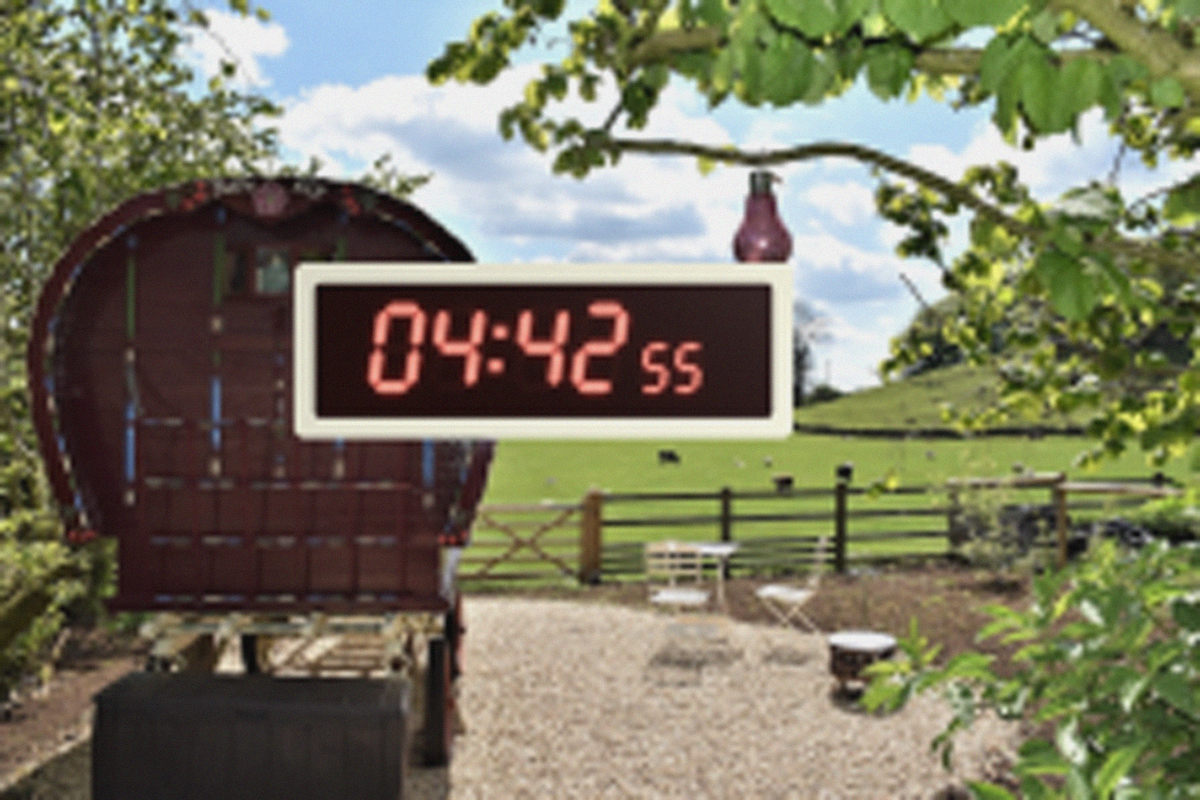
4:42:55
